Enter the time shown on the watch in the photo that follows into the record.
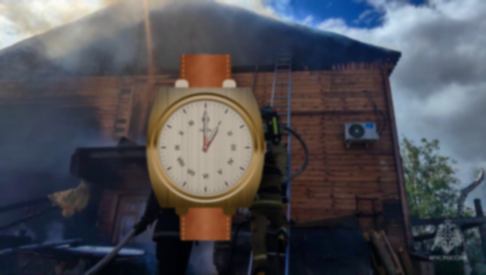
1:00
